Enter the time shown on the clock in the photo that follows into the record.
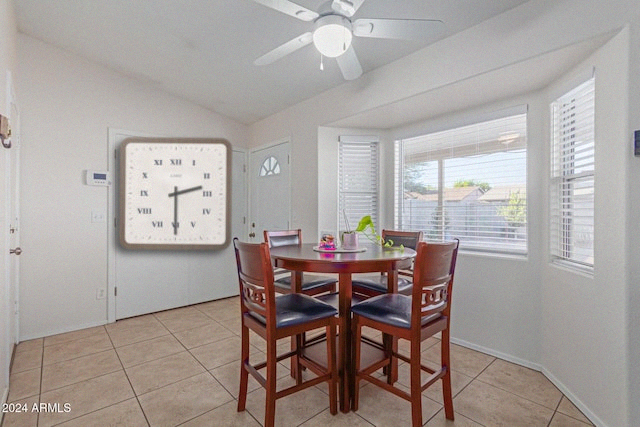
2:30
